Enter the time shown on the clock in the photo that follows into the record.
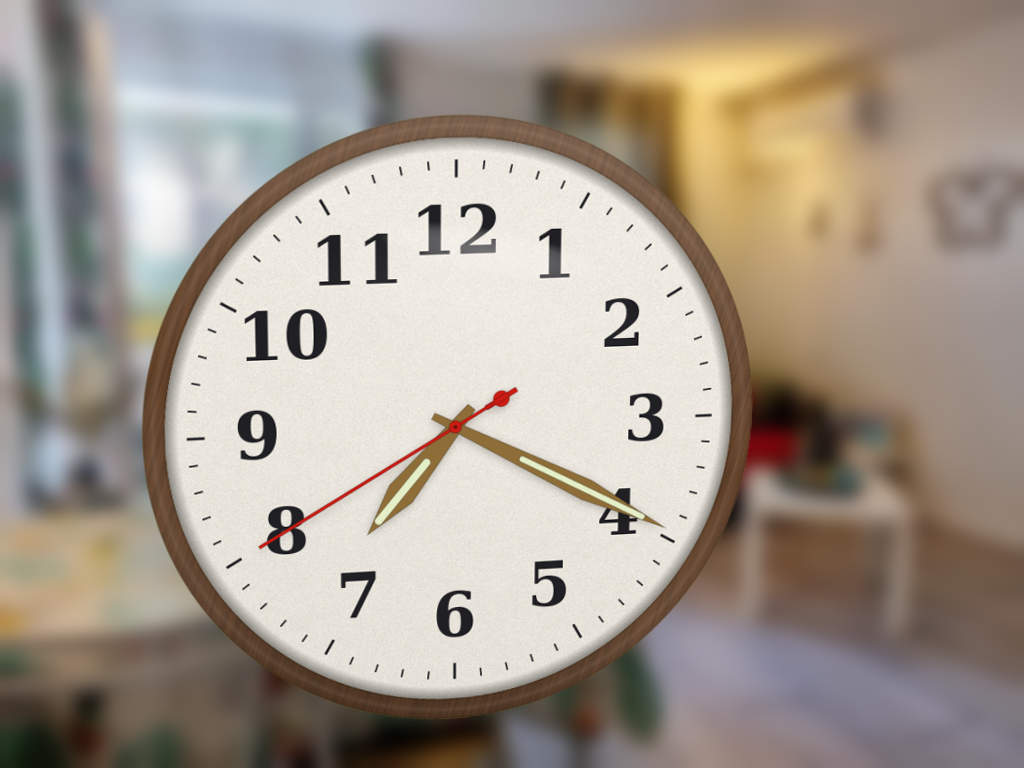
7:19:40
